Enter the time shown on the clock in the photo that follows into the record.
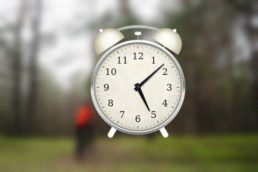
5:08
